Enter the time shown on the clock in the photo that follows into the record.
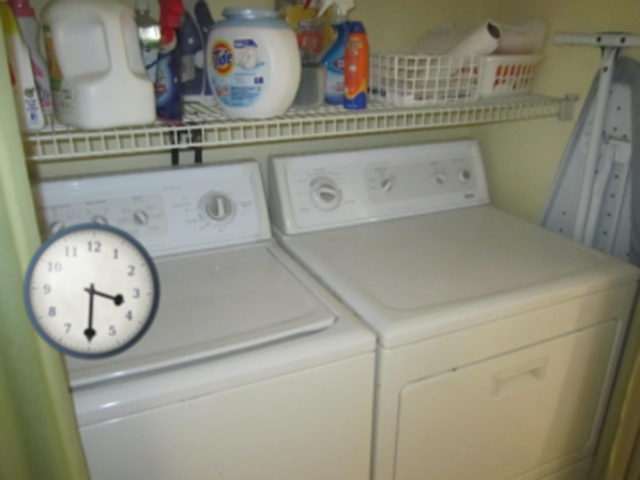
3:30
